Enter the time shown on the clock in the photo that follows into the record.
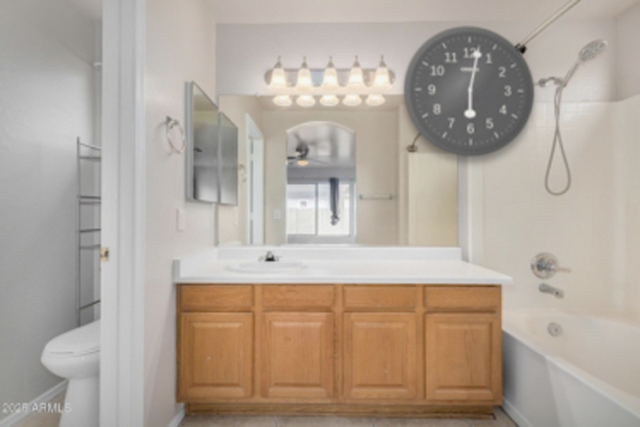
6:02
